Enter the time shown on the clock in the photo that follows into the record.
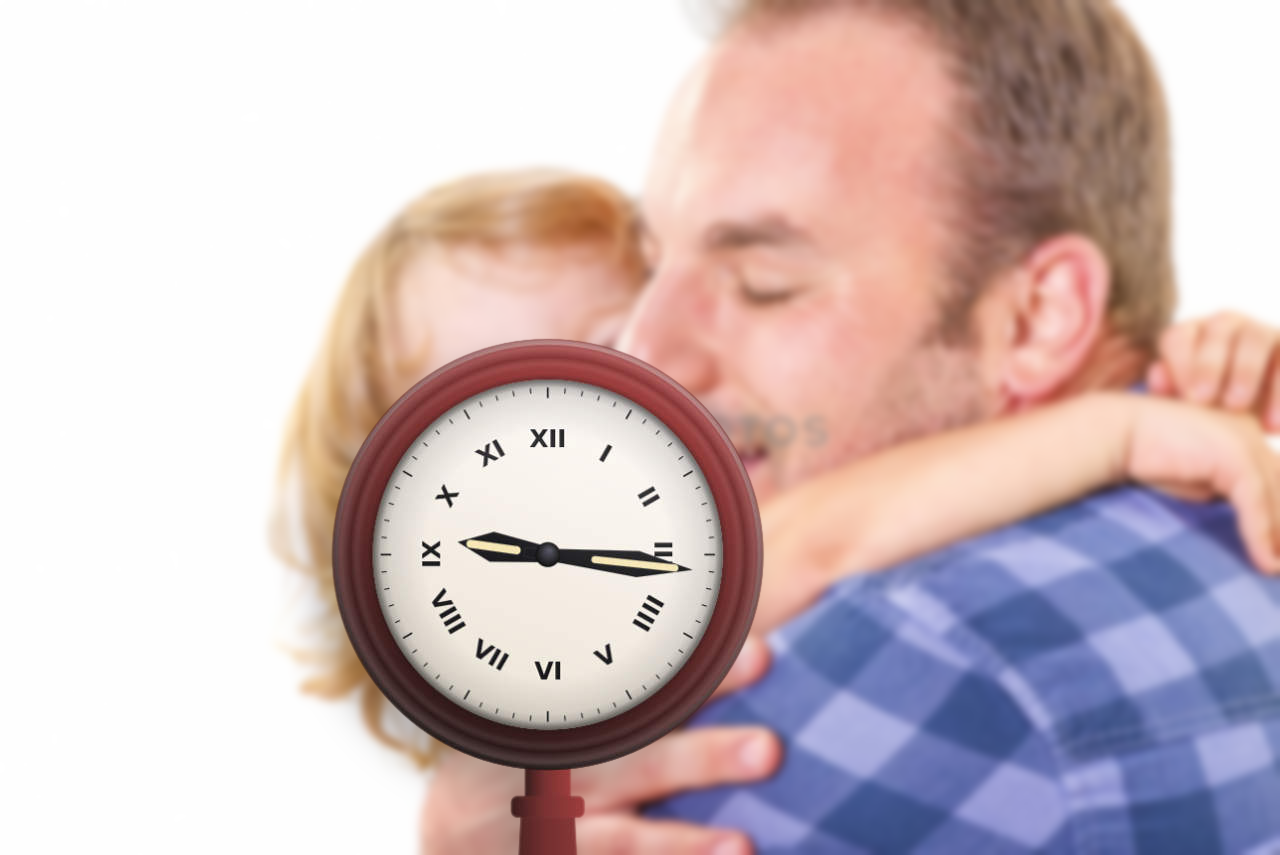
9:16
